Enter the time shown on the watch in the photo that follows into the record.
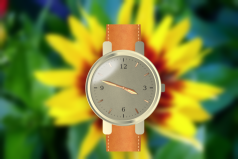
3:48
